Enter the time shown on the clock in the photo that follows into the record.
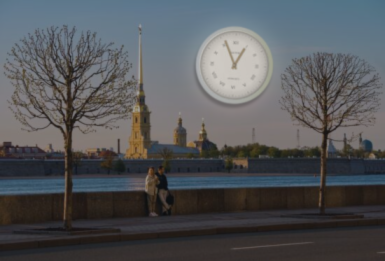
12:56
